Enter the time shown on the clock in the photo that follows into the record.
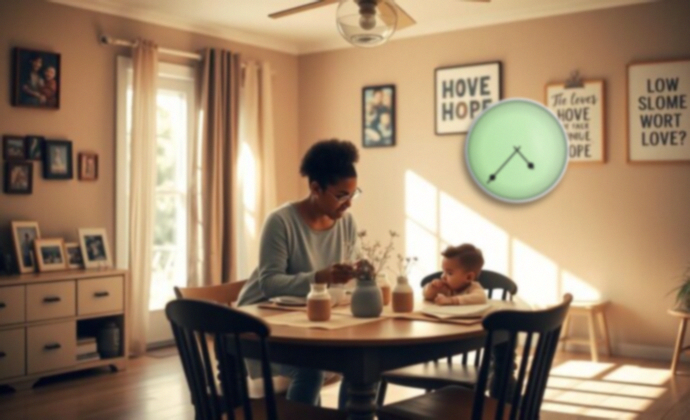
4:37
